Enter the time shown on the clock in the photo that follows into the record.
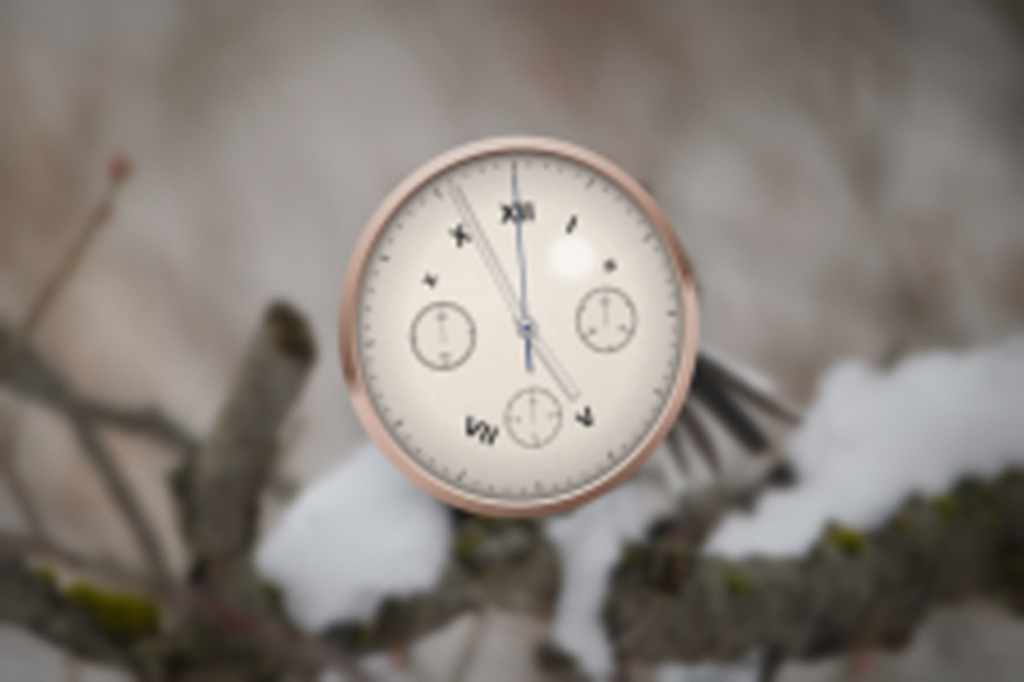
4:56
